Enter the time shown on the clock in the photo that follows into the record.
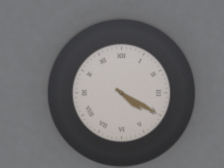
4:20
